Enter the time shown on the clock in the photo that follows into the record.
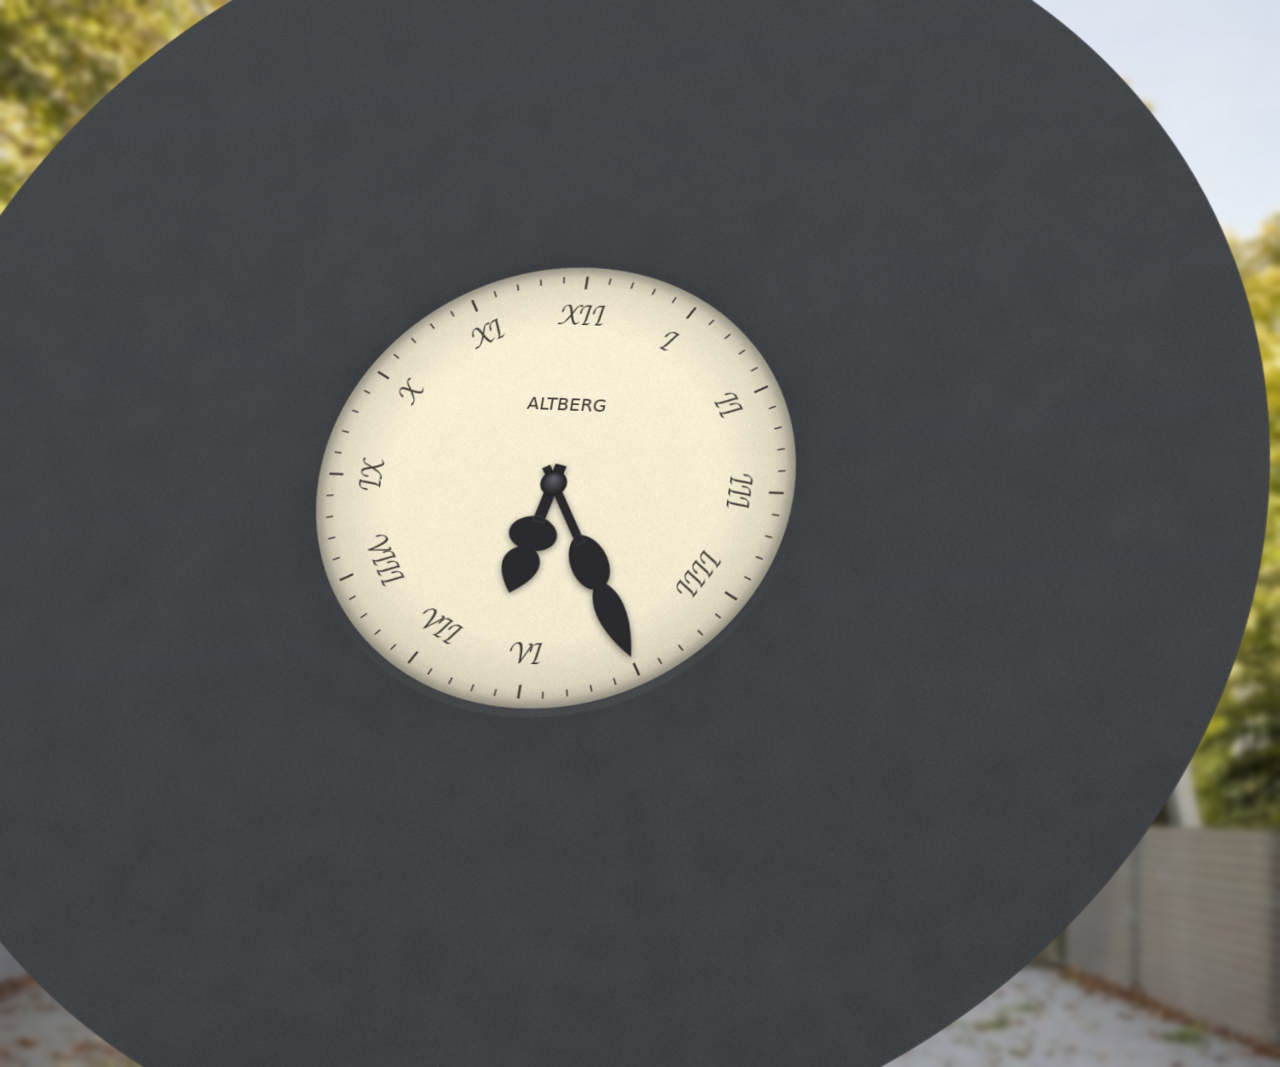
6:25
